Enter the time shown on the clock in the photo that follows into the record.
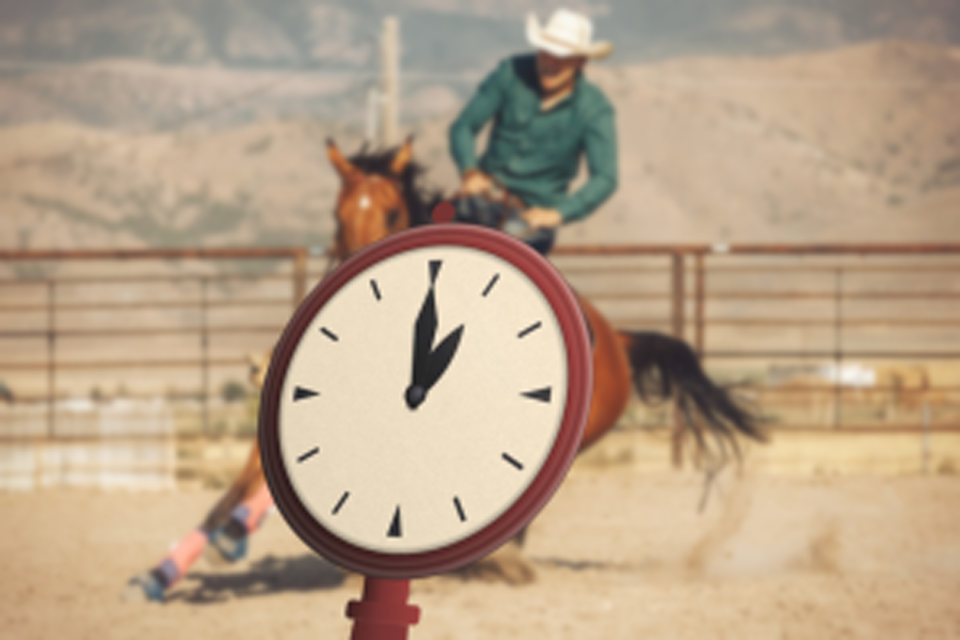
1:00
